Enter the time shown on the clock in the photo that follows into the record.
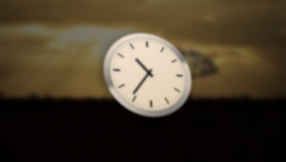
10:36
